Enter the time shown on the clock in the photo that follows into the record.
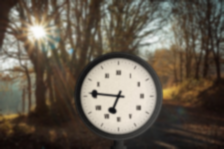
6:46
